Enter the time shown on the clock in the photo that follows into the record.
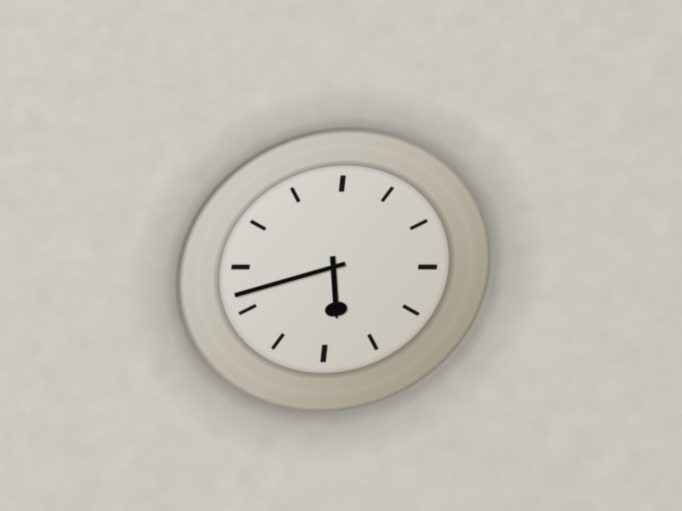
5:42
